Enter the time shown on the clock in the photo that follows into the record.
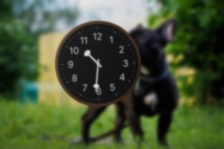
10:31
